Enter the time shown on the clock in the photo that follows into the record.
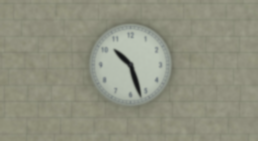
10:27
